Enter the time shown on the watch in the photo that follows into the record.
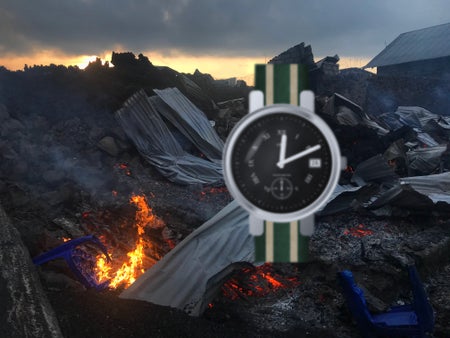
12:11
